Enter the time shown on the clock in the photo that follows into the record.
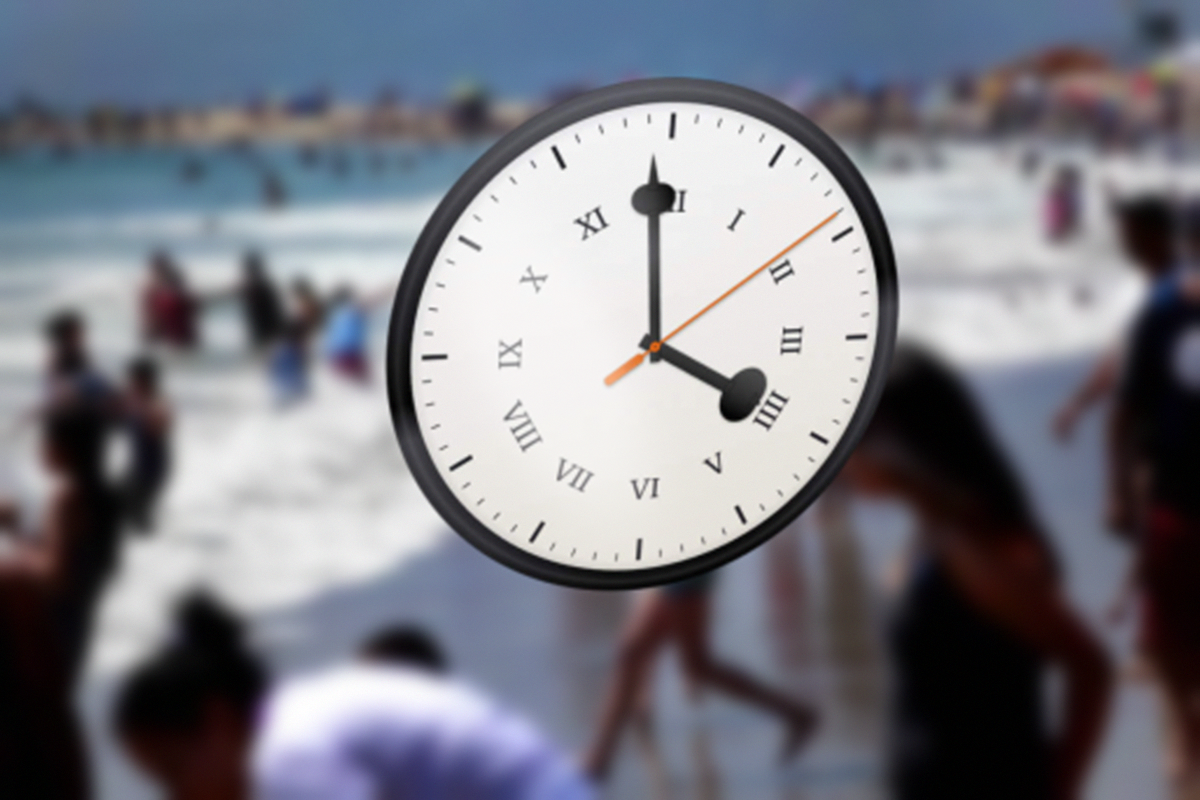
3:59:09
